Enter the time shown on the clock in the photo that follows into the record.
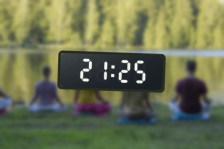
21:25
